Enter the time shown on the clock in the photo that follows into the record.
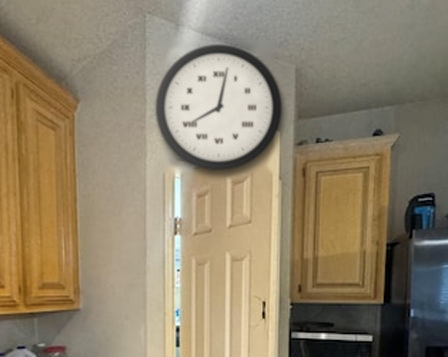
8:02
